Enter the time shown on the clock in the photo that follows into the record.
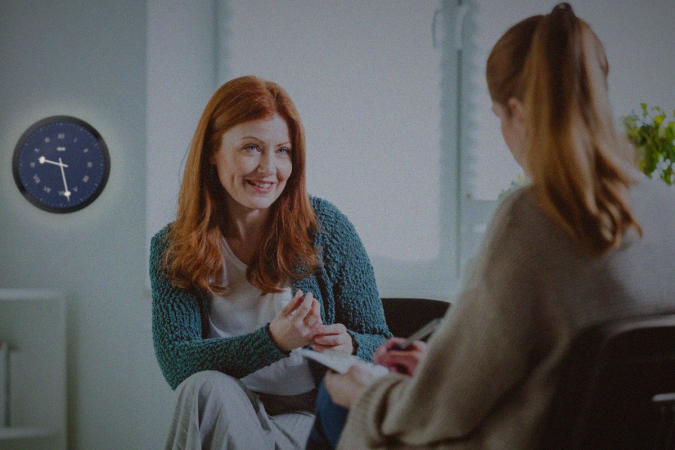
9:28
